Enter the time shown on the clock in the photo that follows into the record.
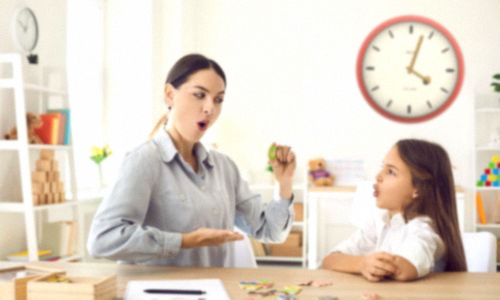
4:03
